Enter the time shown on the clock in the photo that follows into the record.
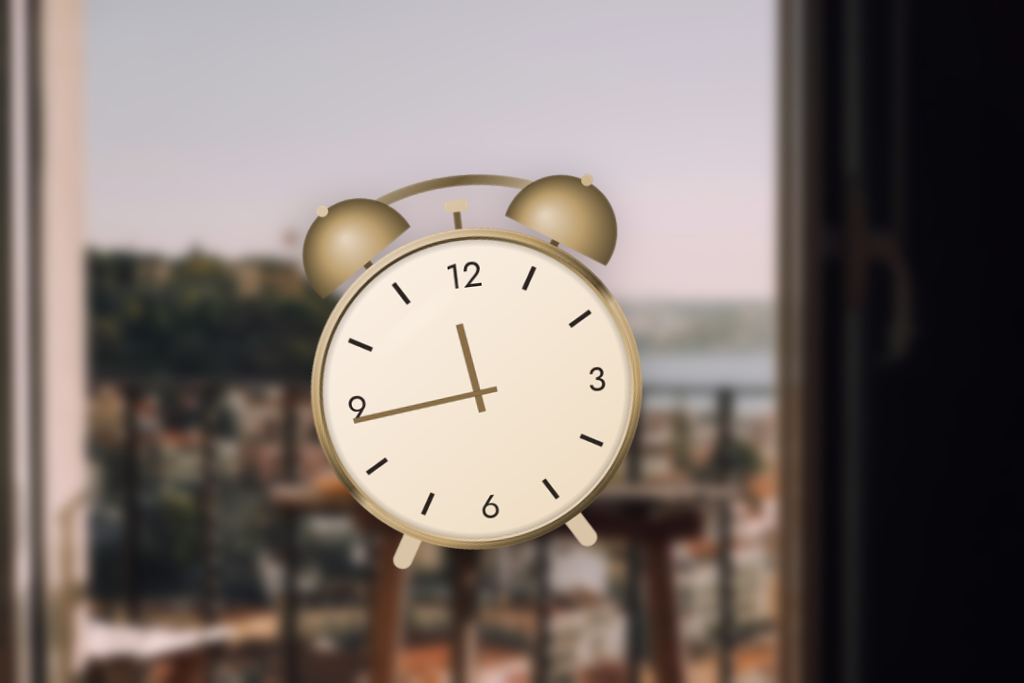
11:44
